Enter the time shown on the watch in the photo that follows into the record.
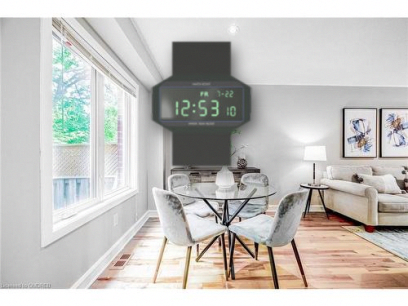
12:53:10
